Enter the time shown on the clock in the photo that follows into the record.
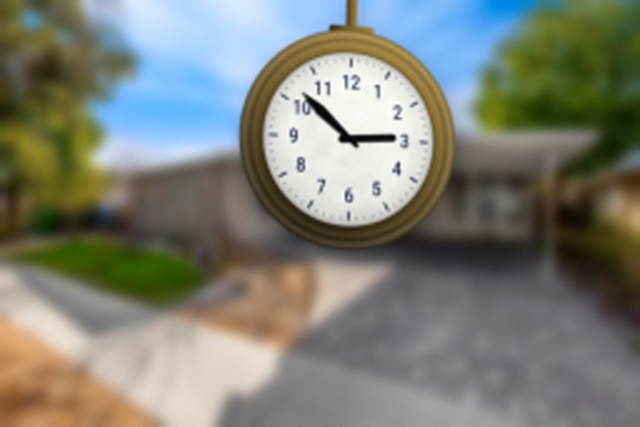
2:52
